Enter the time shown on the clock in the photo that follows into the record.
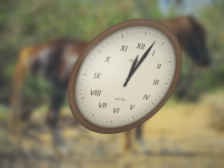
12:03
